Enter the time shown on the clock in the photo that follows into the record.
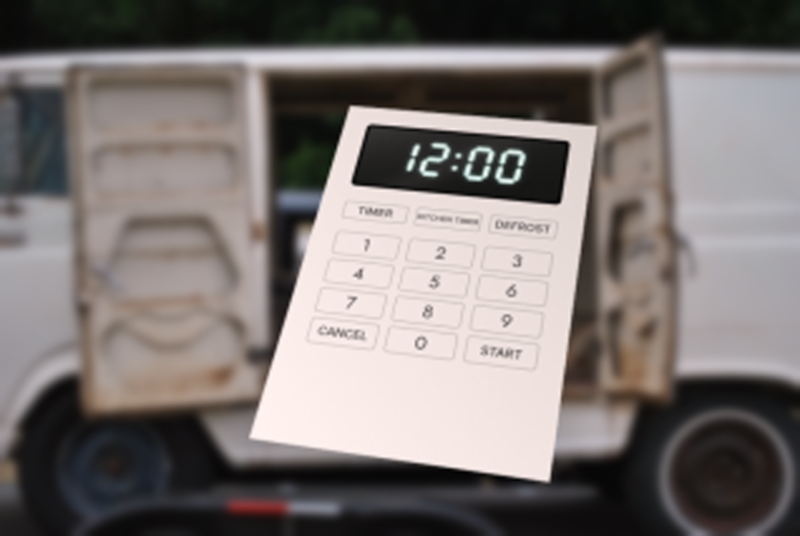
12:00
